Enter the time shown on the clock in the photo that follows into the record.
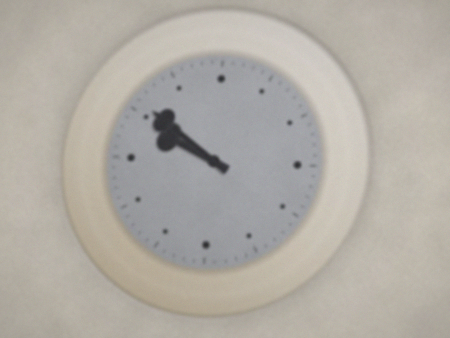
9:51
